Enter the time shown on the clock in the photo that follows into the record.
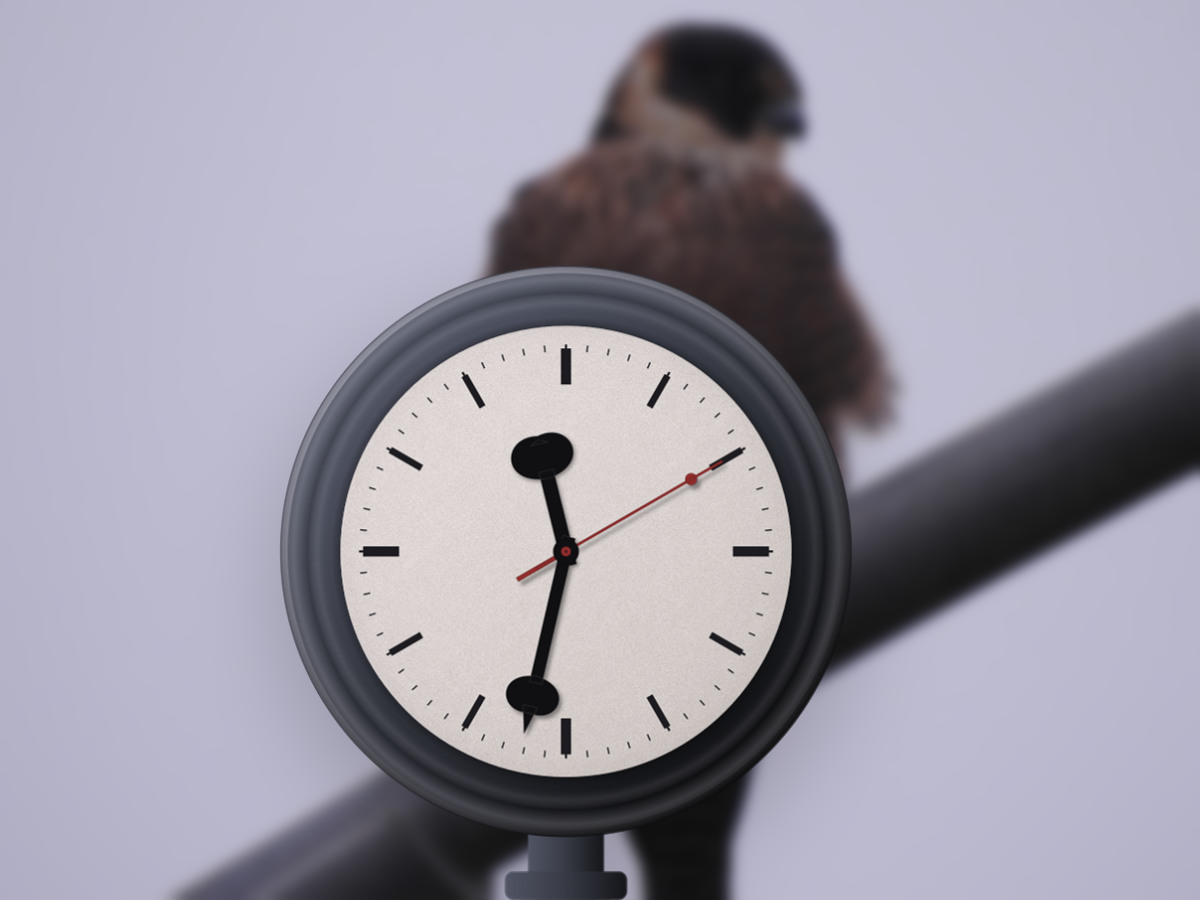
11:32:10
